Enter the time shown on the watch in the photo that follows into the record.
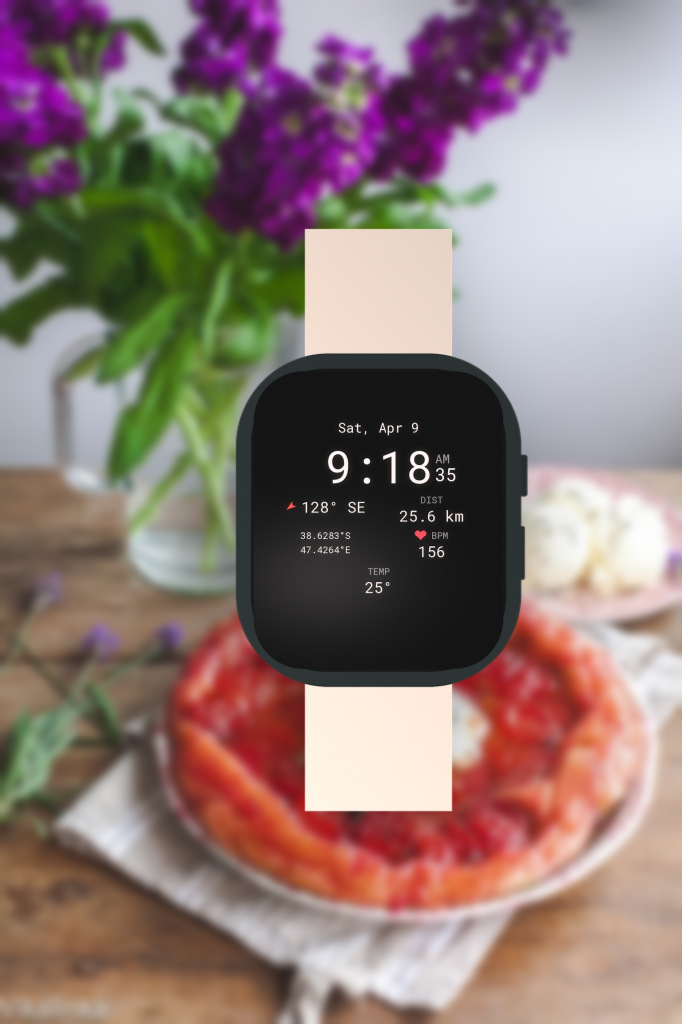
9:18:35
